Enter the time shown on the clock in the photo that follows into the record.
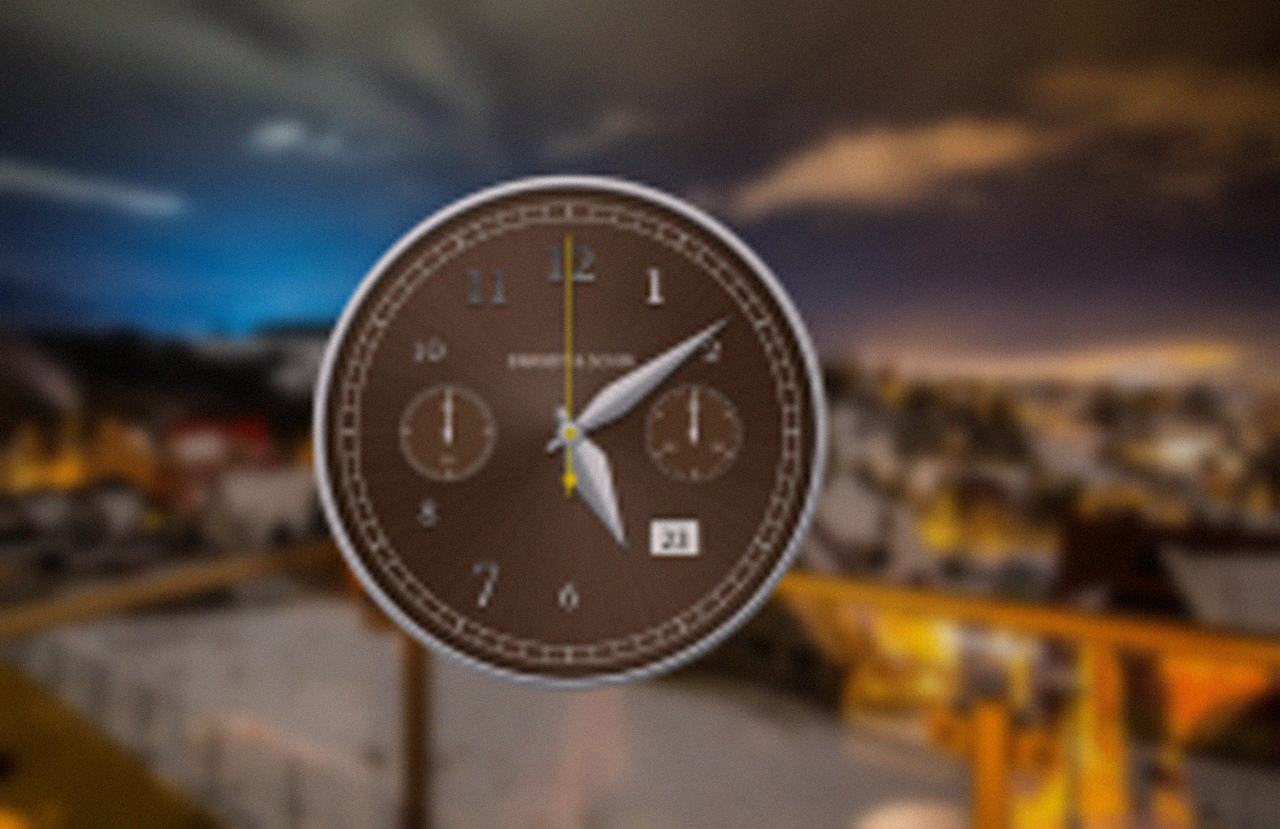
5:09
